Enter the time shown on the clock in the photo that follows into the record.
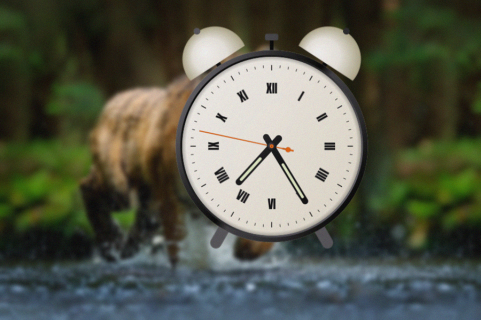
7:24:47
